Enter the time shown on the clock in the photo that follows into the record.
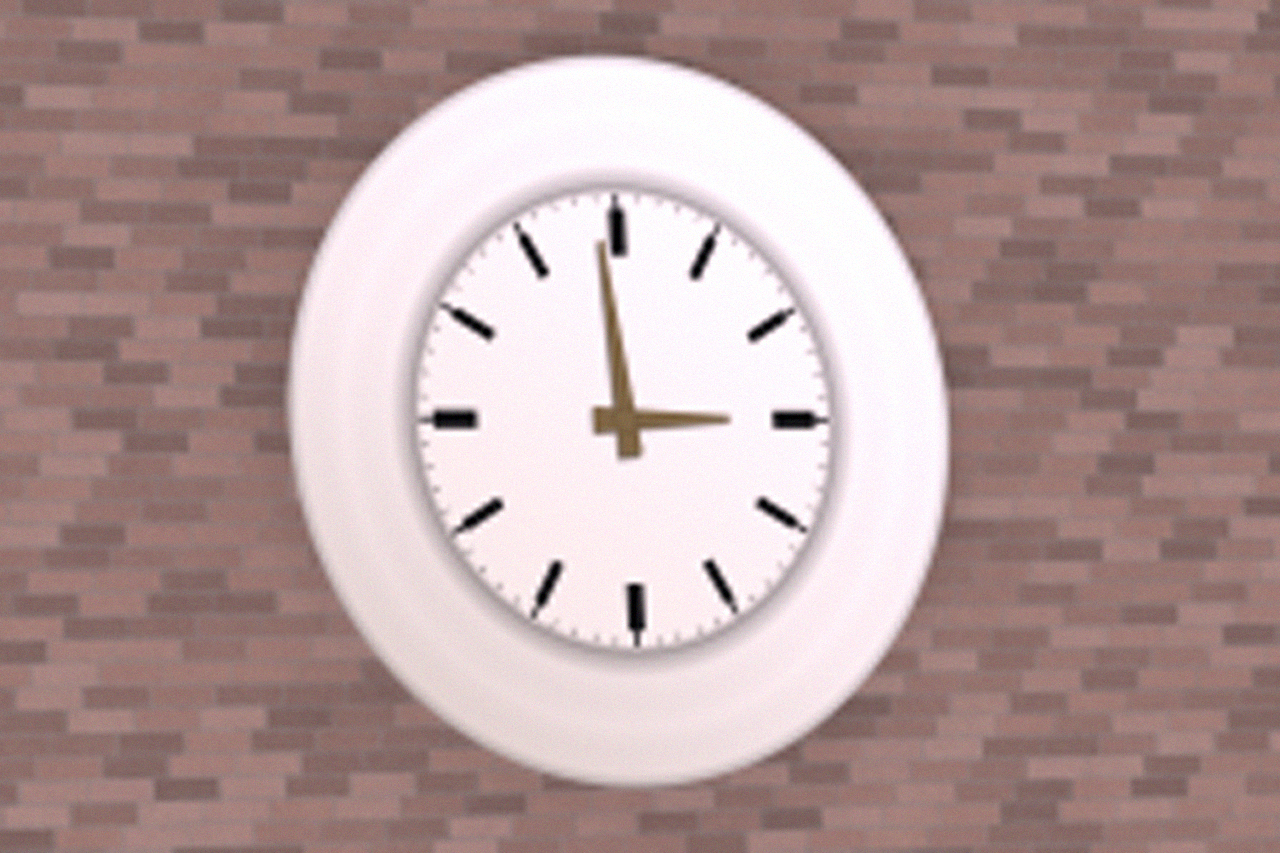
2:59
